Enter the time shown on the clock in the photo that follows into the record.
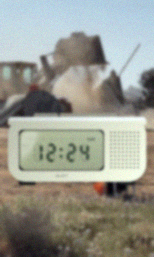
12:24
